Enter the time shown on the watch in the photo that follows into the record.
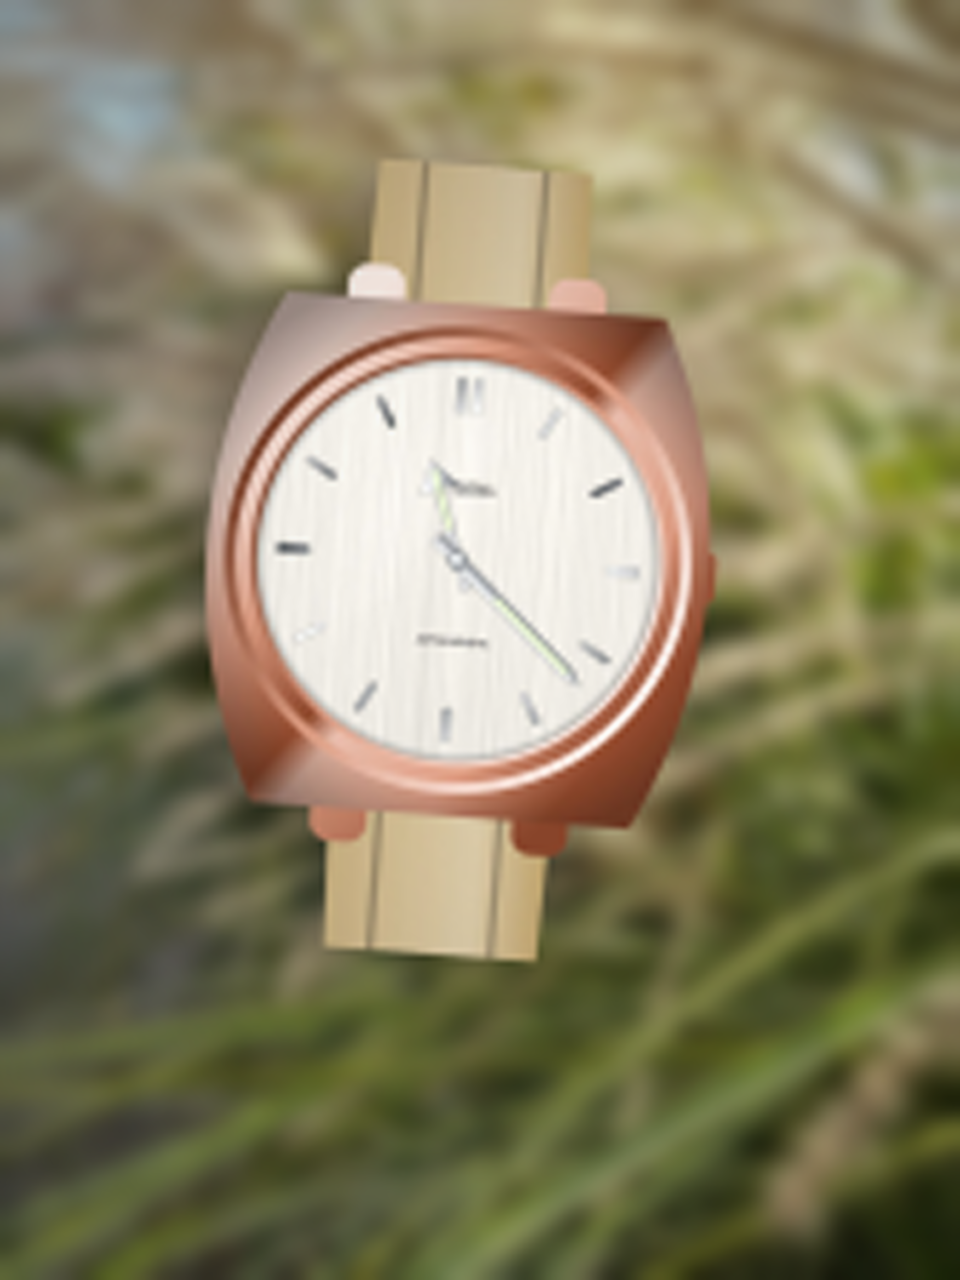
11:22
